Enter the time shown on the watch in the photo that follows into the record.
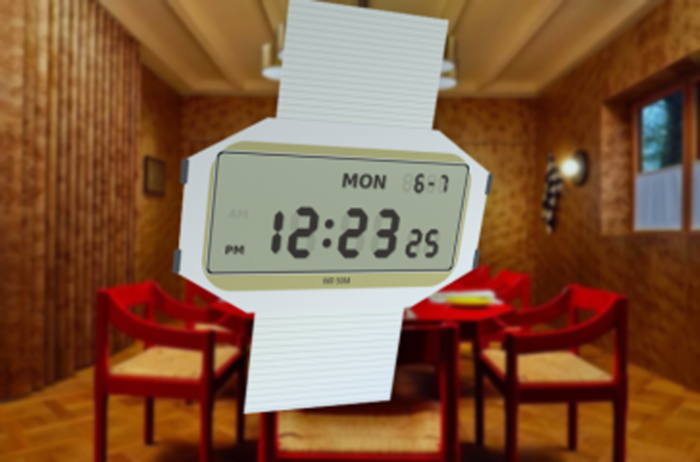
12:23:25
